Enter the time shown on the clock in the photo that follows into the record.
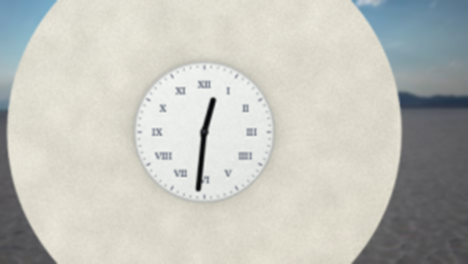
12:31
